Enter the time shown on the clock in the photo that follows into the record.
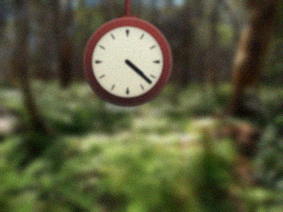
4:22
